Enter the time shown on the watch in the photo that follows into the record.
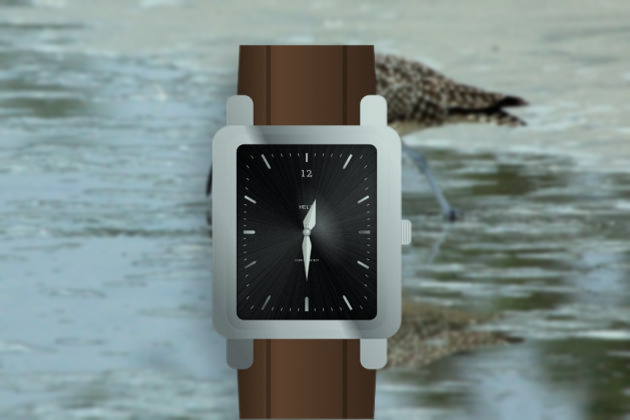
12:30
